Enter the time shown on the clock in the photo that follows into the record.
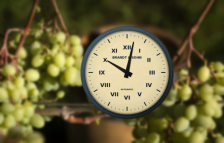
10:02
